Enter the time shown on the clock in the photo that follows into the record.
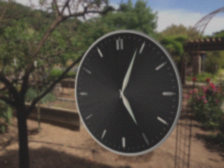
5:04
